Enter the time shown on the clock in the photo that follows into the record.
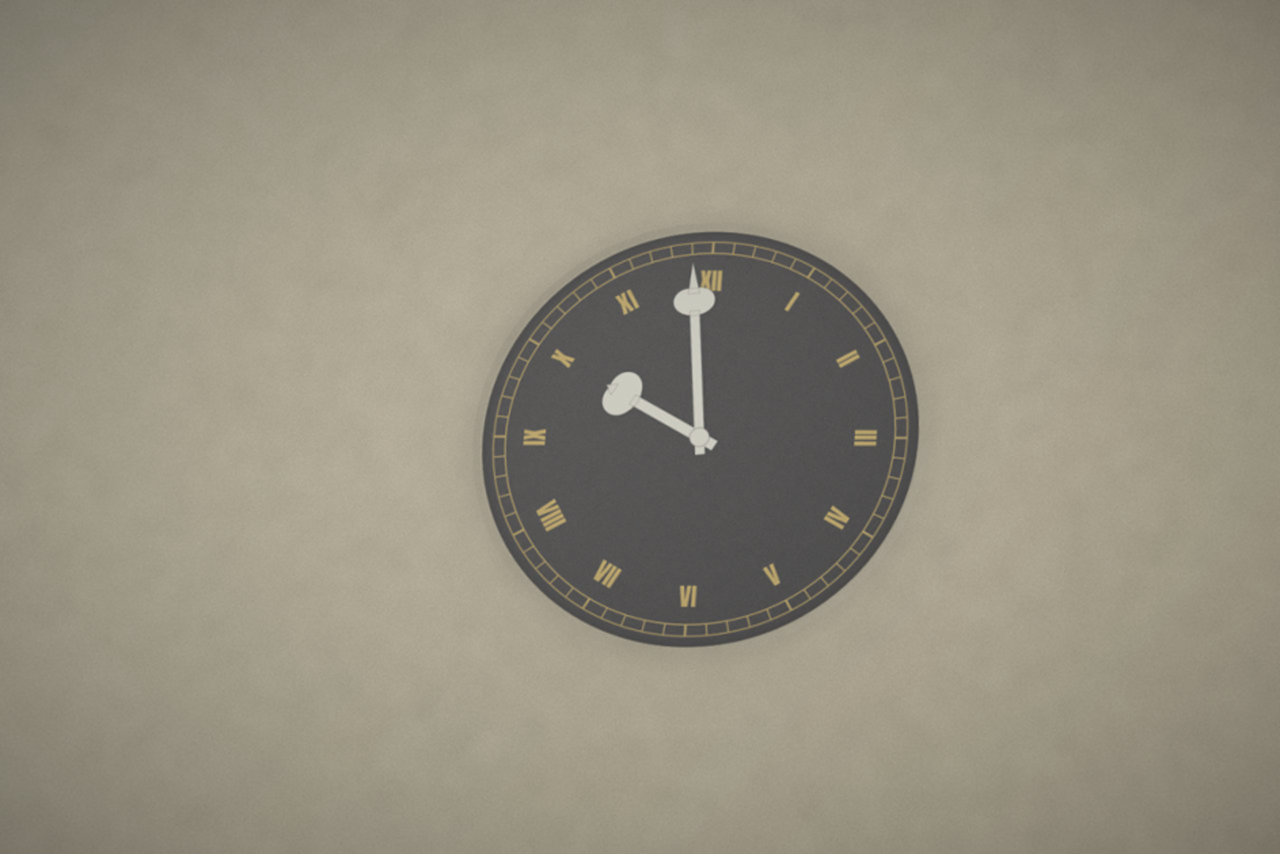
9:59
